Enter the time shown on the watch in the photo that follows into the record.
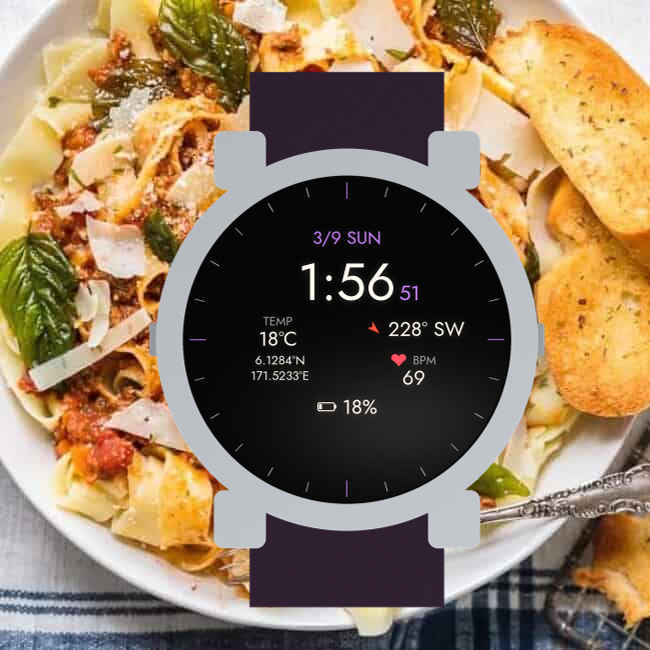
1:56:51
